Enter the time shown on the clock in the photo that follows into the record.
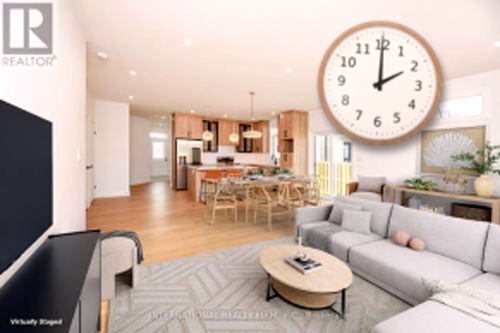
2:00
